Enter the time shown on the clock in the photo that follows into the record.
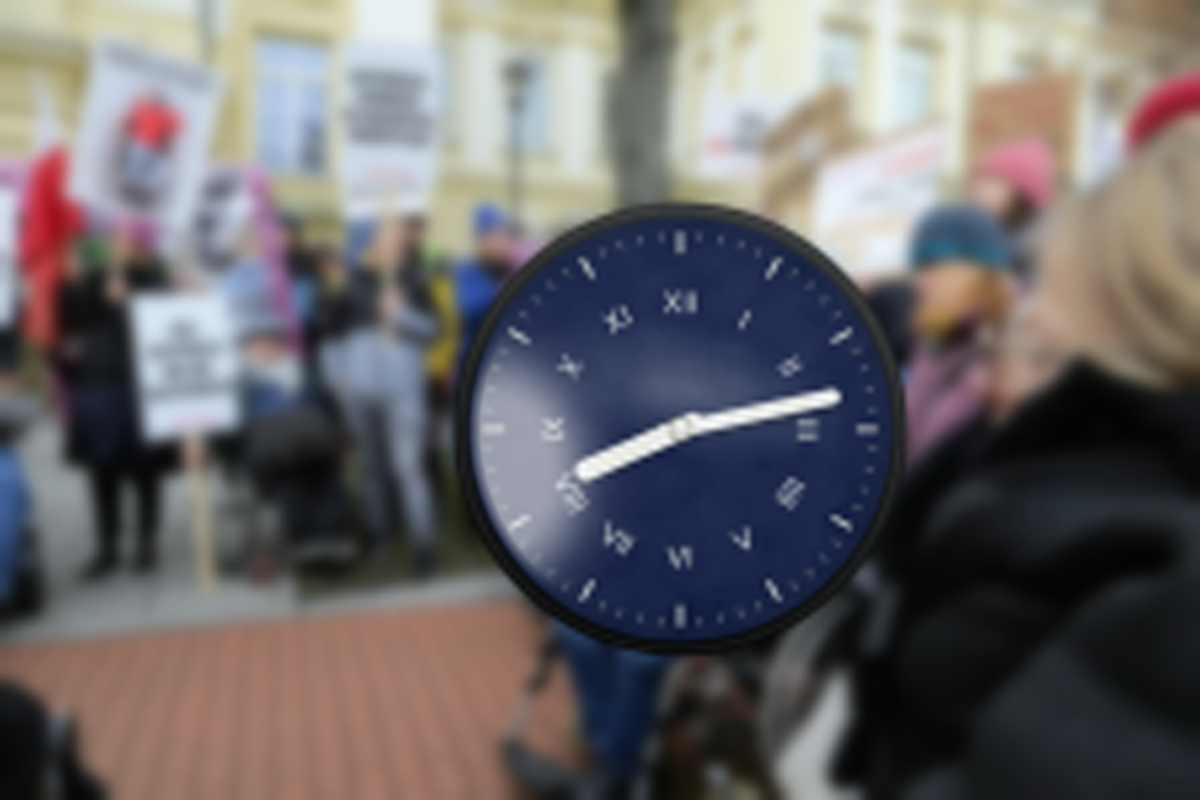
8:13
